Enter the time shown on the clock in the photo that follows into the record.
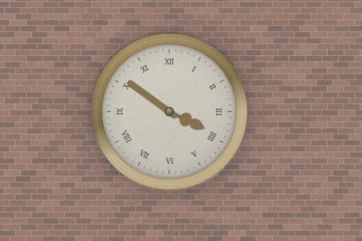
3:51
